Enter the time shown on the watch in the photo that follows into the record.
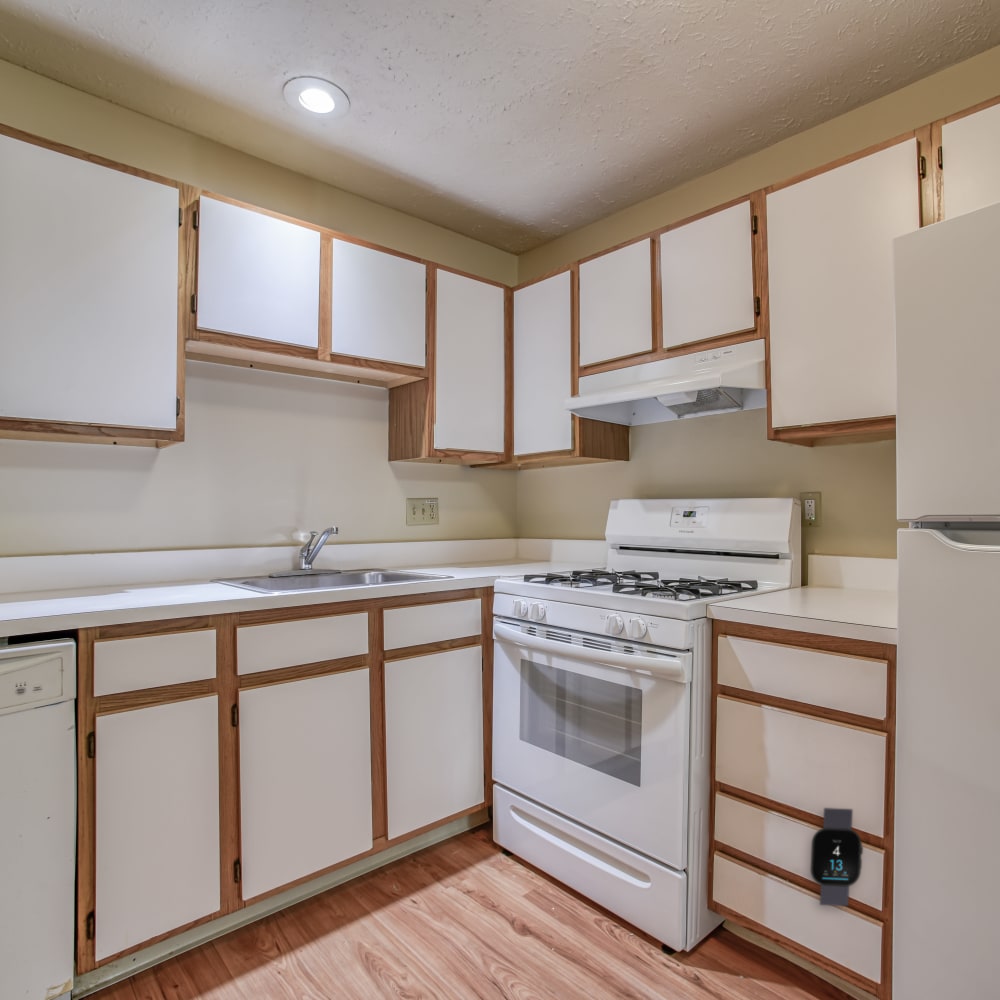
4:13
